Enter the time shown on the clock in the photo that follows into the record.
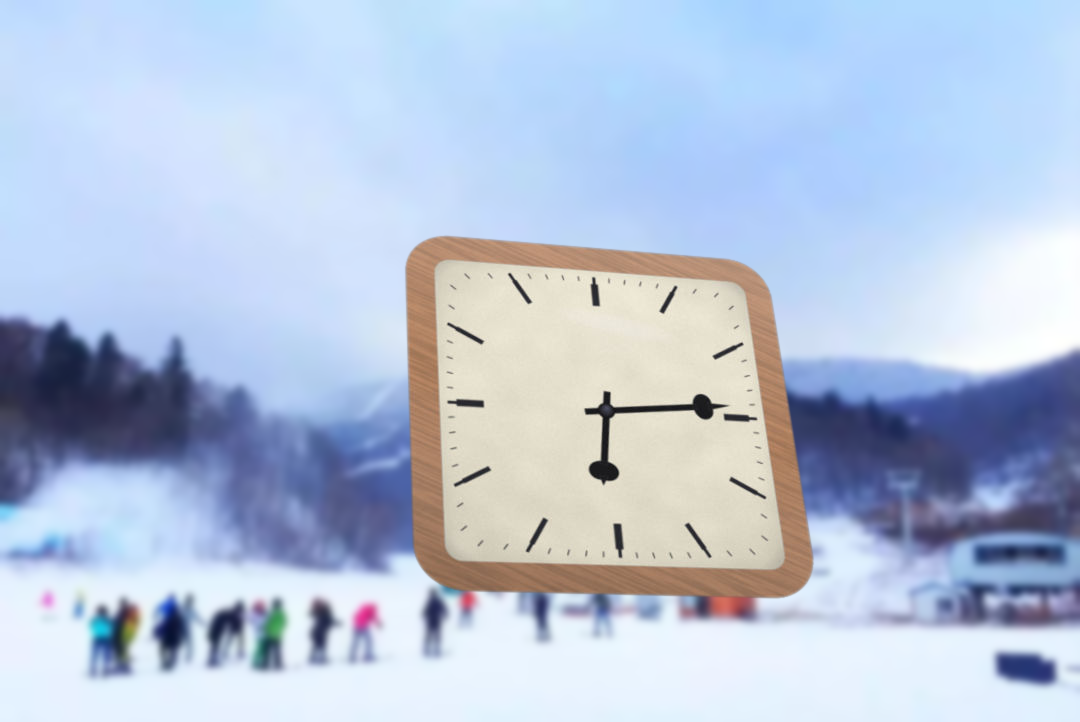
6:14
